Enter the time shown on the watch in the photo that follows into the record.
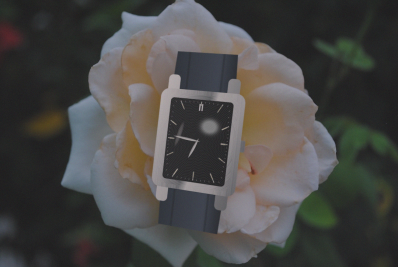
6:46
